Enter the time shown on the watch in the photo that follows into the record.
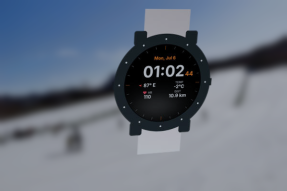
1:02
